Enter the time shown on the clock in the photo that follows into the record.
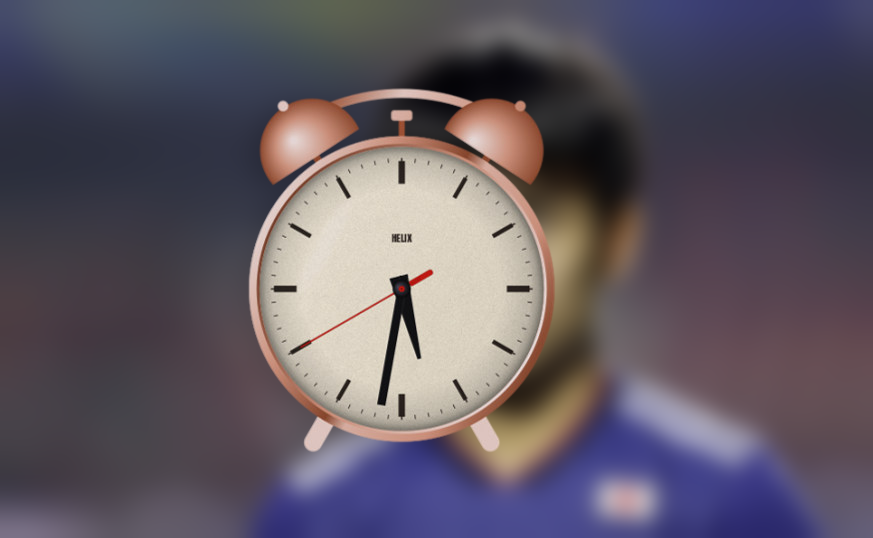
5:31:40
